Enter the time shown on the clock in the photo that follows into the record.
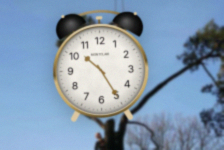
10:25
